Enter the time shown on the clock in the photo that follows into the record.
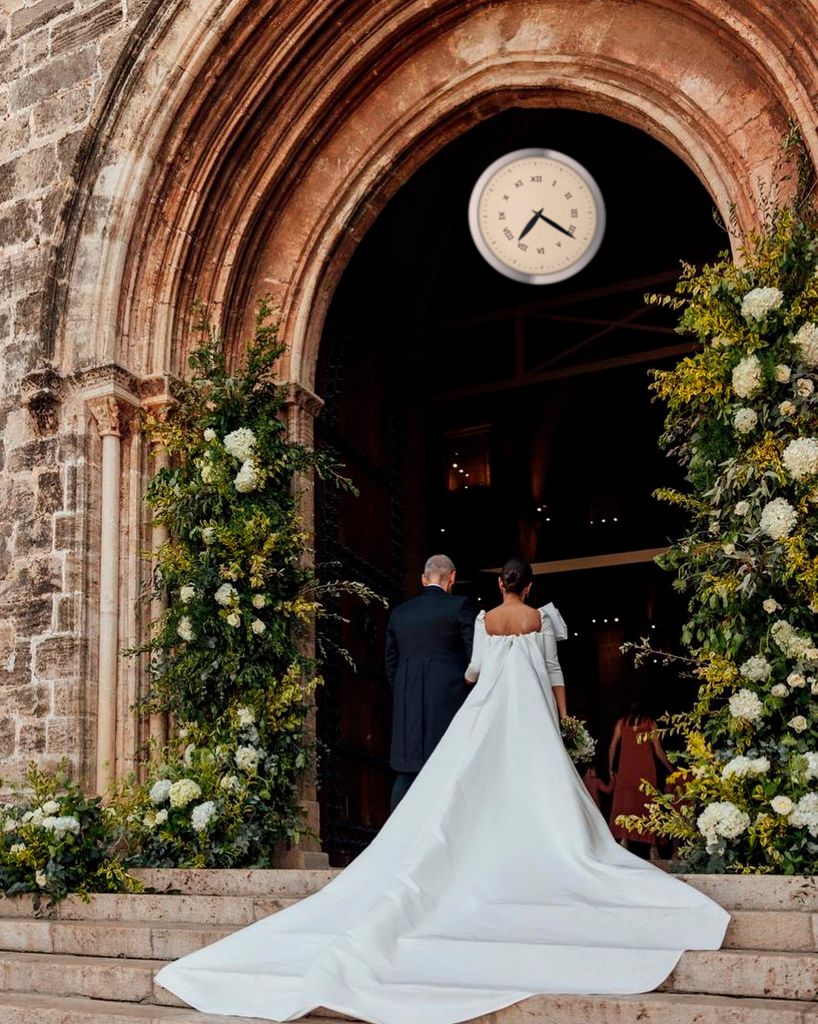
7:21
